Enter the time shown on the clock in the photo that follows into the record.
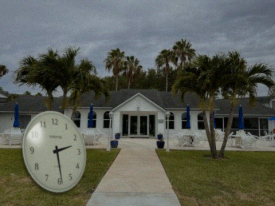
2:29
